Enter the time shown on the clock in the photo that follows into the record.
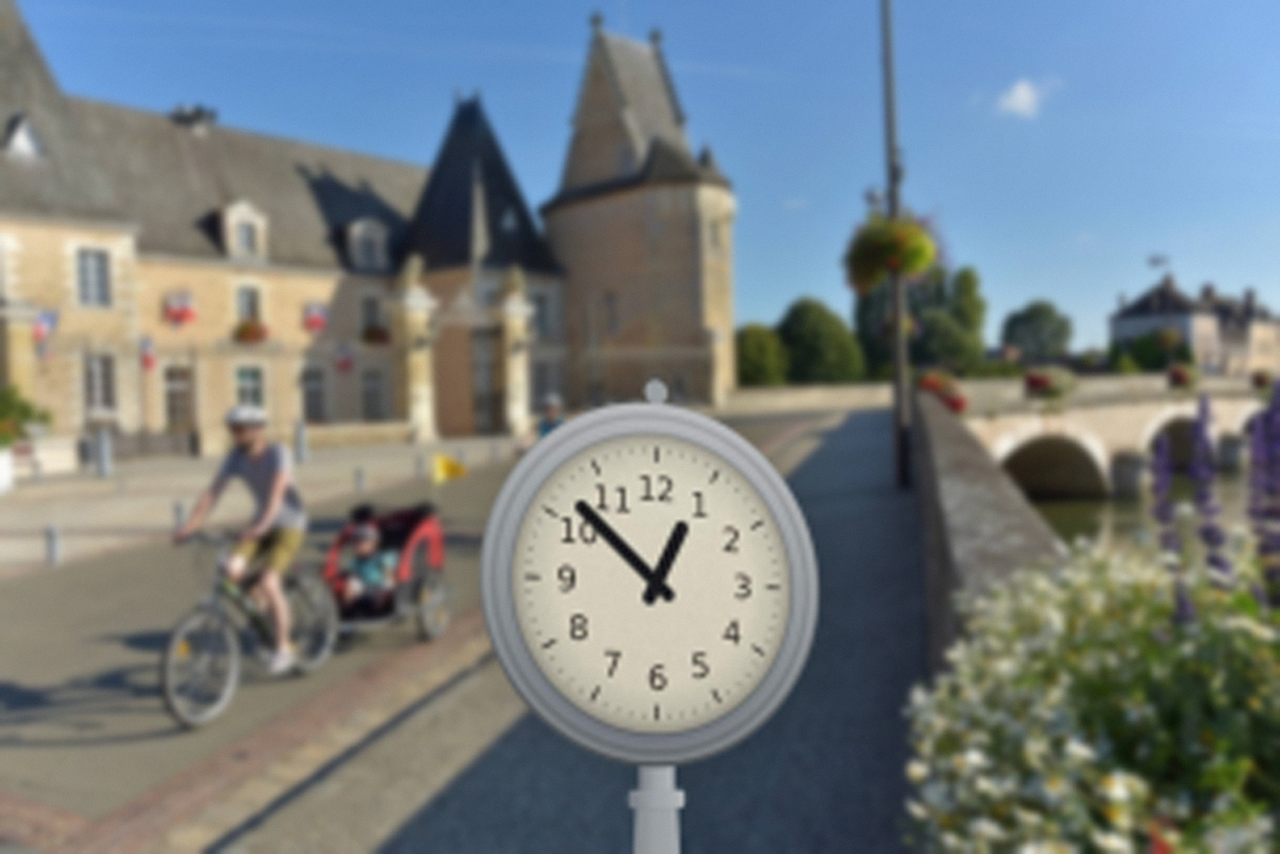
12:52
